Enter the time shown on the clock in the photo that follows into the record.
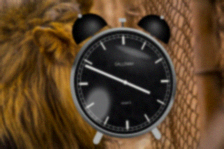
3:49
